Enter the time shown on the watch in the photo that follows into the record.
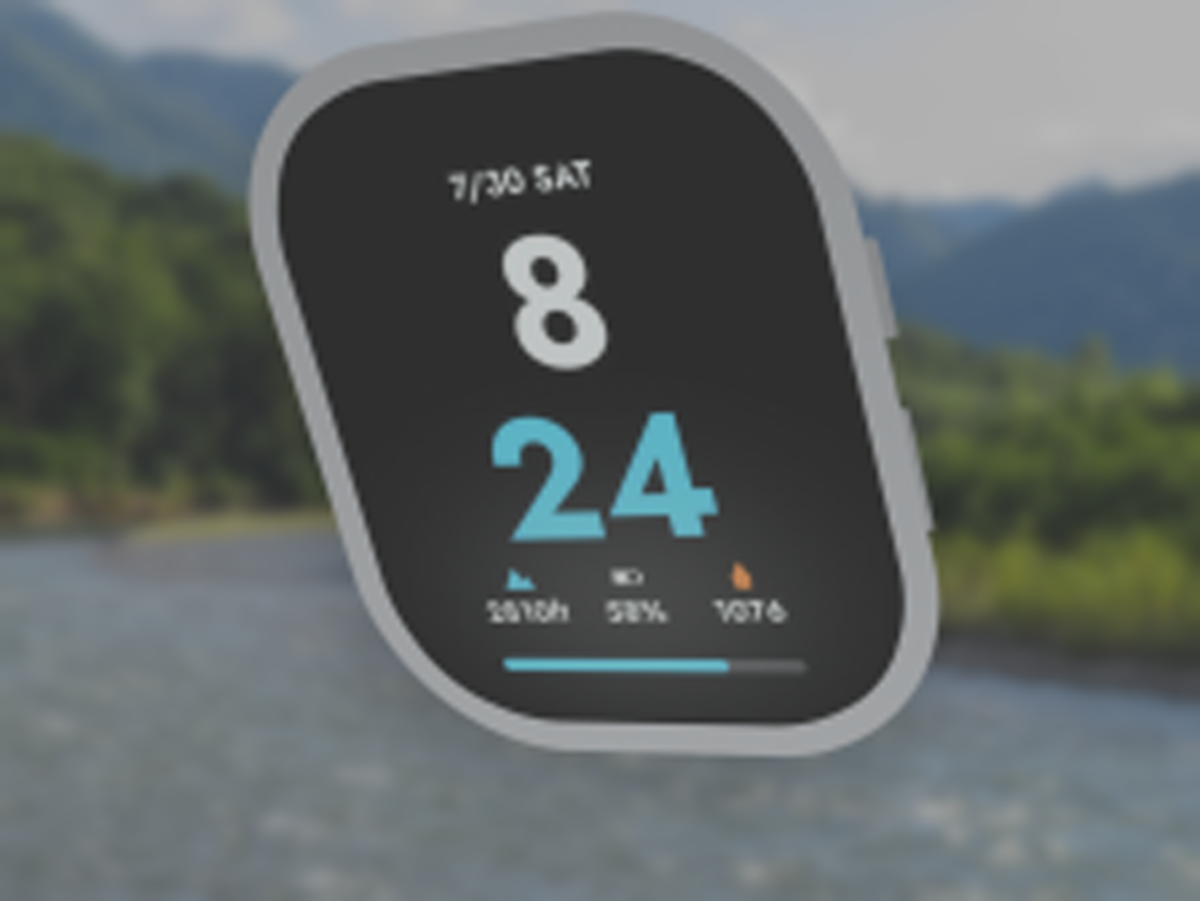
8:24
